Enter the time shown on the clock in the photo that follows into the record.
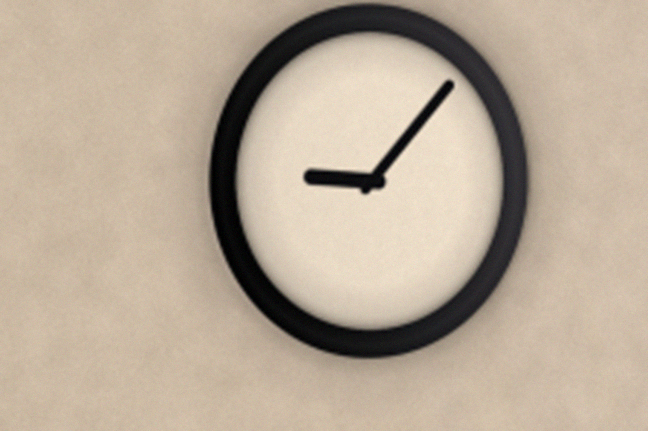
9:07
